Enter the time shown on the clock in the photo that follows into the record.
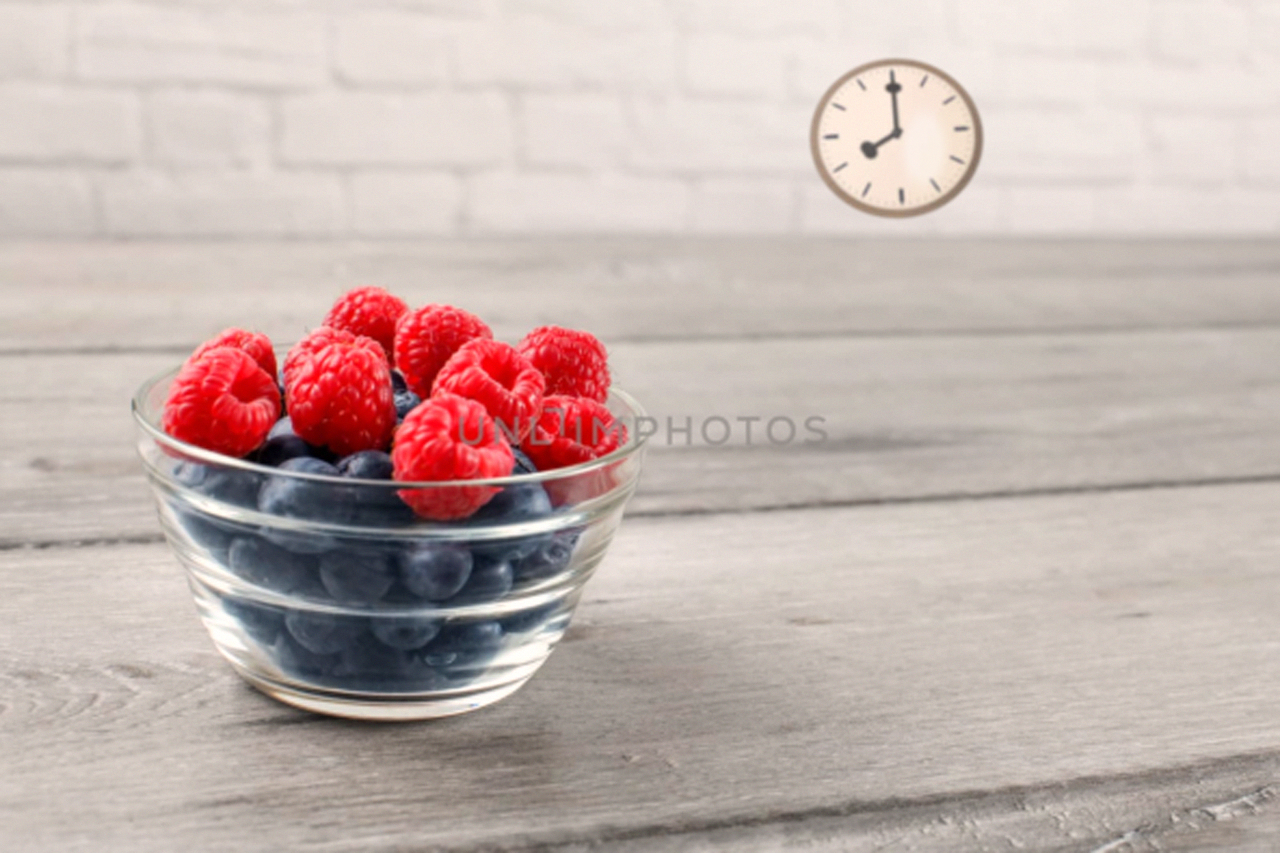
8:00
